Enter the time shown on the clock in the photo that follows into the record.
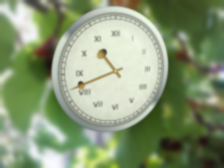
10:42
